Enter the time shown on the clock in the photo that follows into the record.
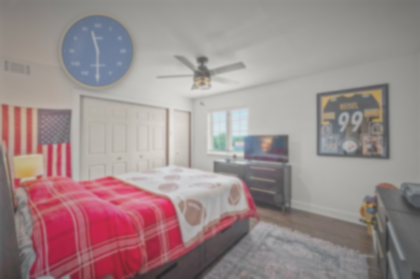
11:30
